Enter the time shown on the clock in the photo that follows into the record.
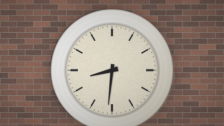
8:31
